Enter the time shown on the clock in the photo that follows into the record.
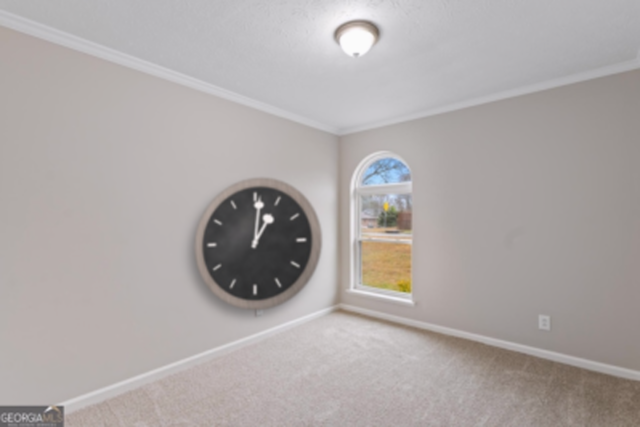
1:01
